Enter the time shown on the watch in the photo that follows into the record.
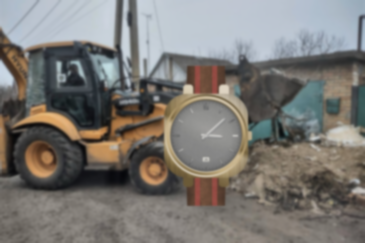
3:08
